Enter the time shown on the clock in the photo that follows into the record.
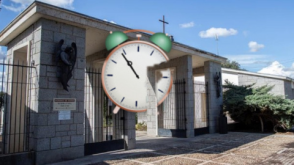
10:54
